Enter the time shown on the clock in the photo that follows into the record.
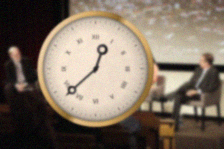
12:38
